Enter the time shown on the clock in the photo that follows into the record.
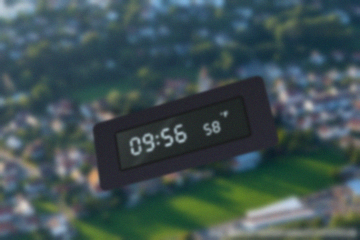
9:56
